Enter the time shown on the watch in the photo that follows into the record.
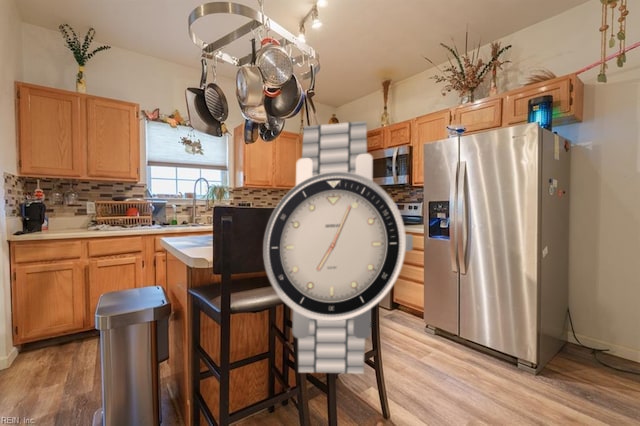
7:04
